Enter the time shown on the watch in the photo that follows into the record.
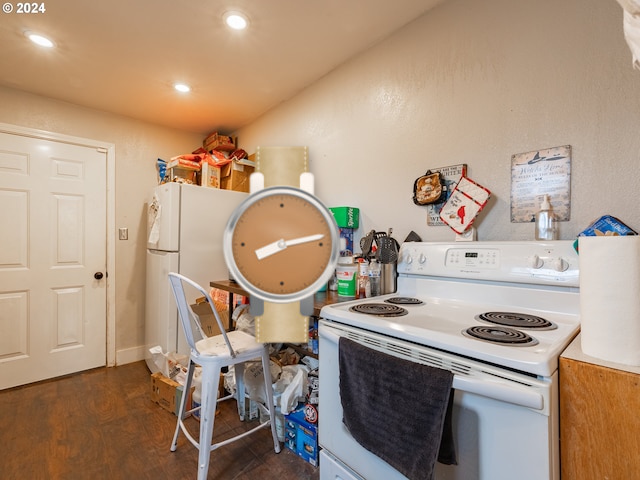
8:13
